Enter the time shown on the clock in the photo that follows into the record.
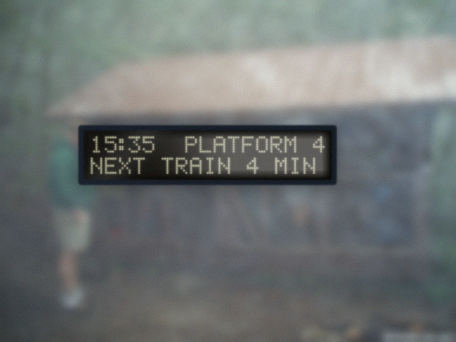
15:35
